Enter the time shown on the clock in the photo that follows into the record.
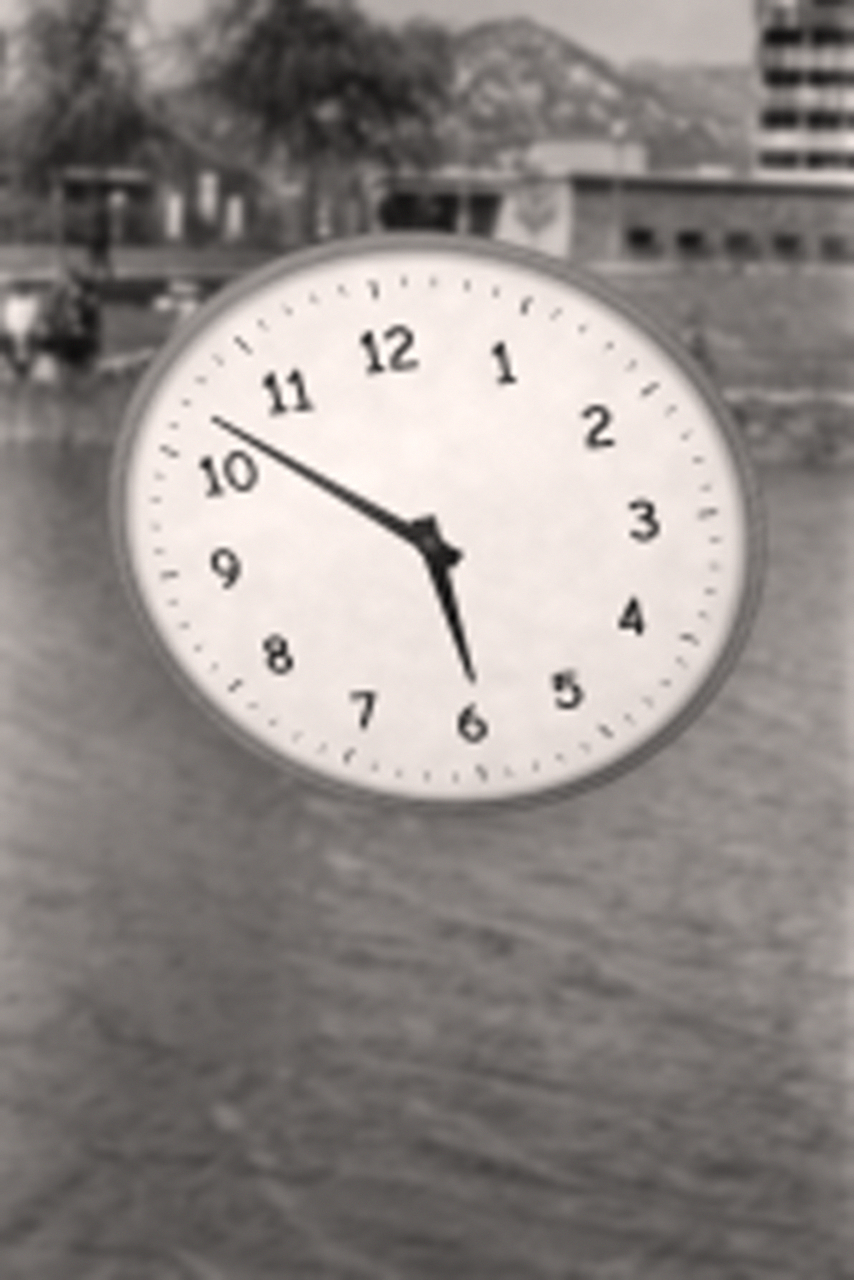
5:52
